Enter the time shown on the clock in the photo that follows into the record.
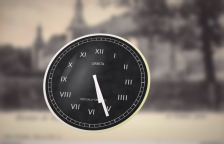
5:26
